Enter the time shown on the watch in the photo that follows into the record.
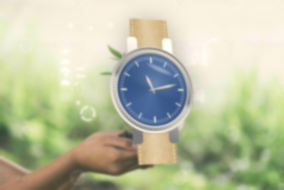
11:13
